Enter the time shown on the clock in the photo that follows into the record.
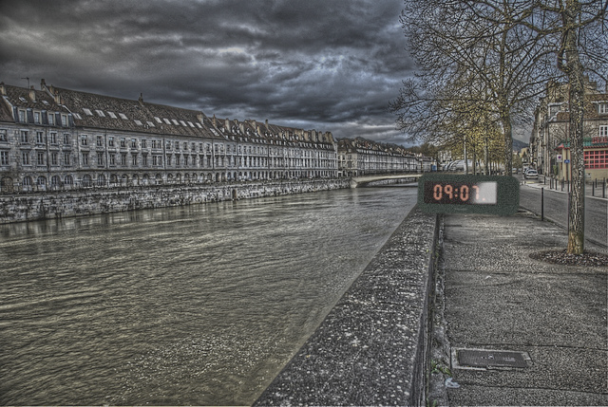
9:07
